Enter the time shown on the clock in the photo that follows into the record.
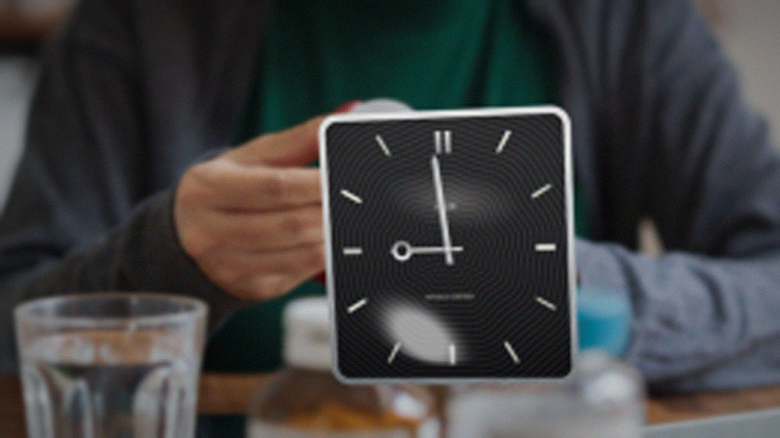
8:59
